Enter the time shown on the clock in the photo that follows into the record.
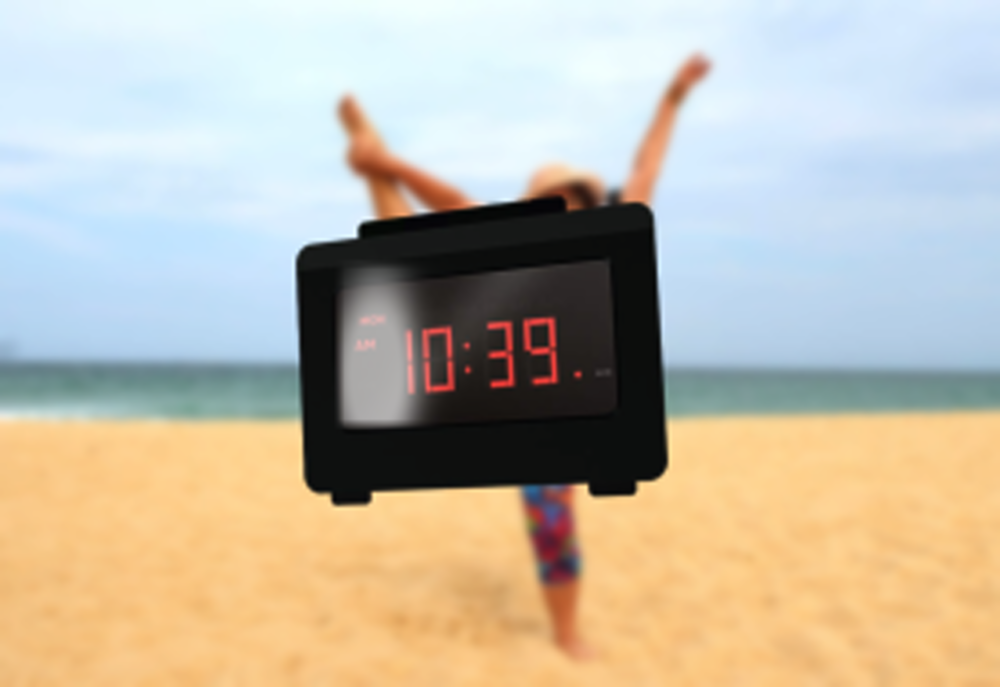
10:39
